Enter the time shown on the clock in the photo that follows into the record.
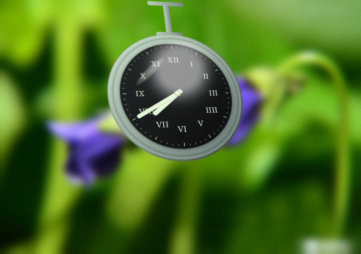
7:40
